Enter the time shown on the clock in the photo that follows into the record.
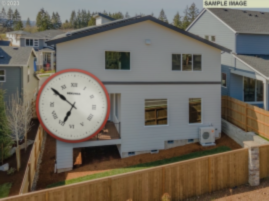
6:51
